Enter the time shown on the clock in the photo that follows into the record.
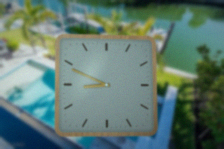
8:49
